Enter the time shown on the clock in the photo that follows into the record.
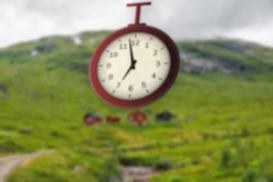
6:58
